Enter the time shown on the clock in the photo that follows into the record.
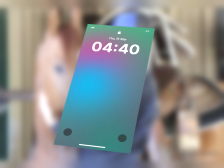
4:40
